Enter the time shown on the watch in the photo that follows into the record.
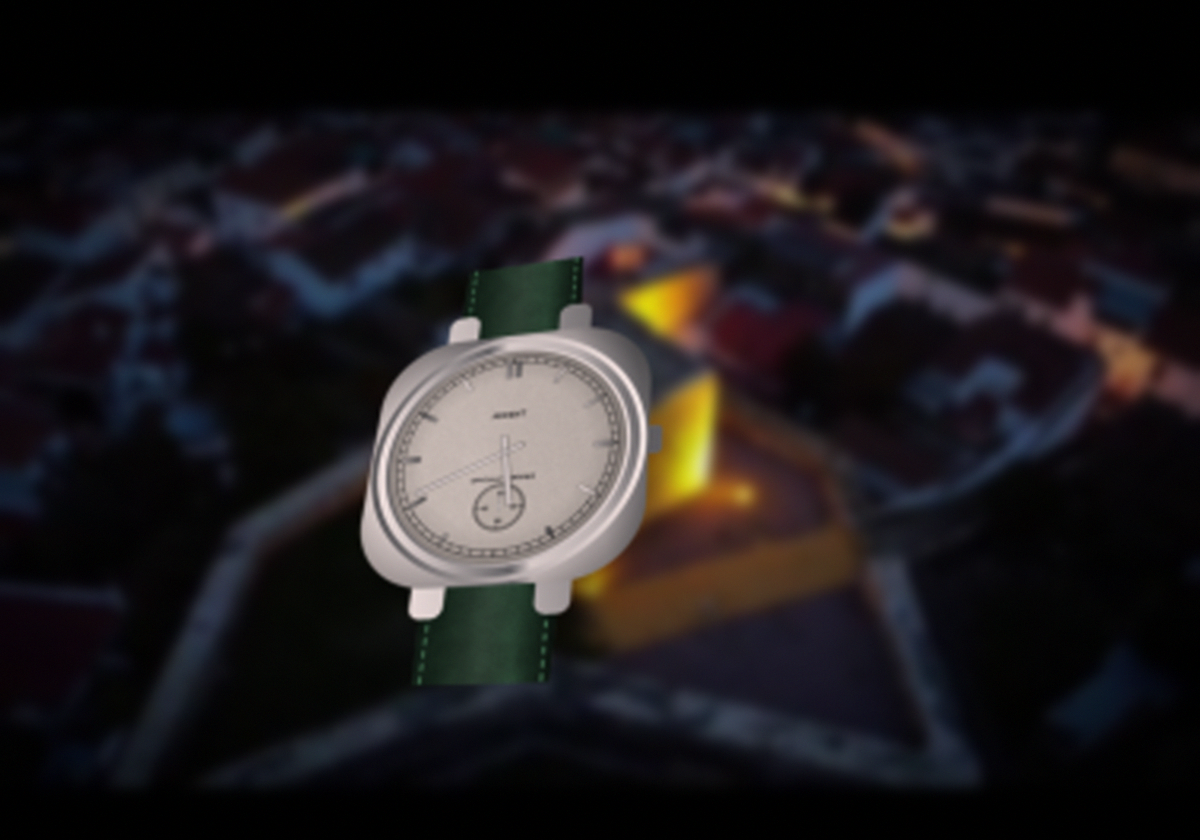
5:41
